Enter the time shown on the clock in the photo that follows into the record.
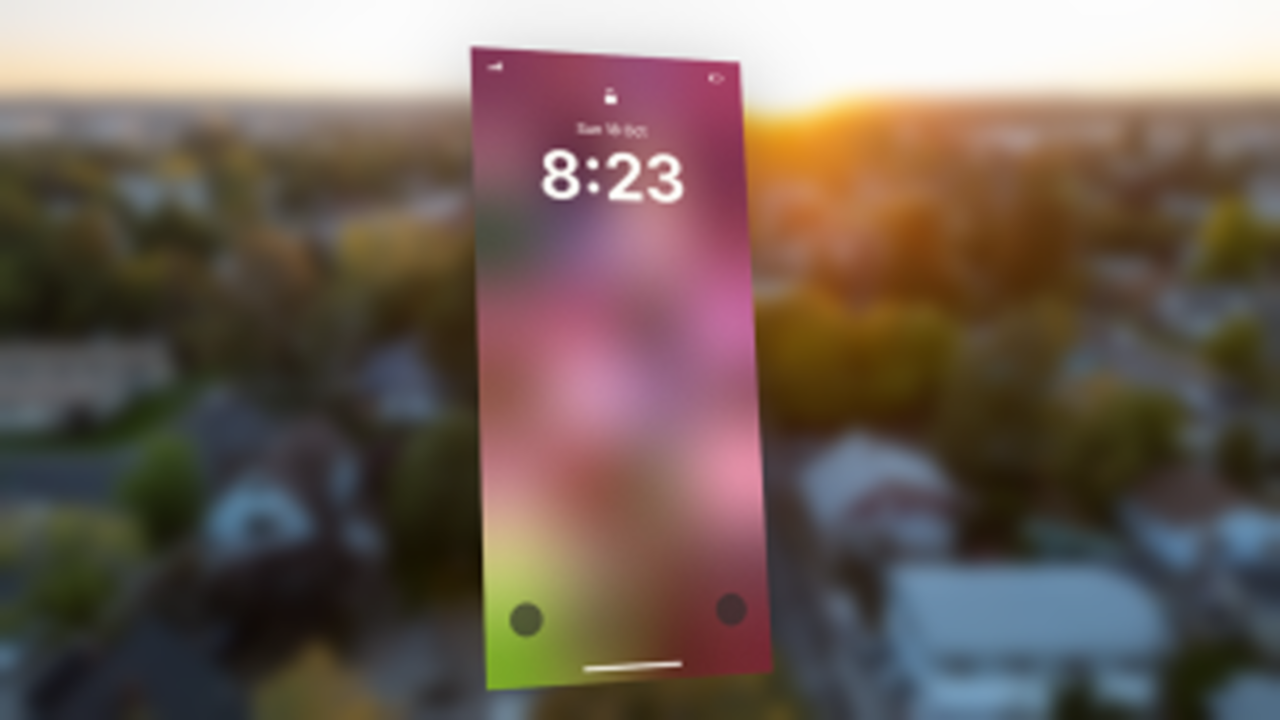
8:23
